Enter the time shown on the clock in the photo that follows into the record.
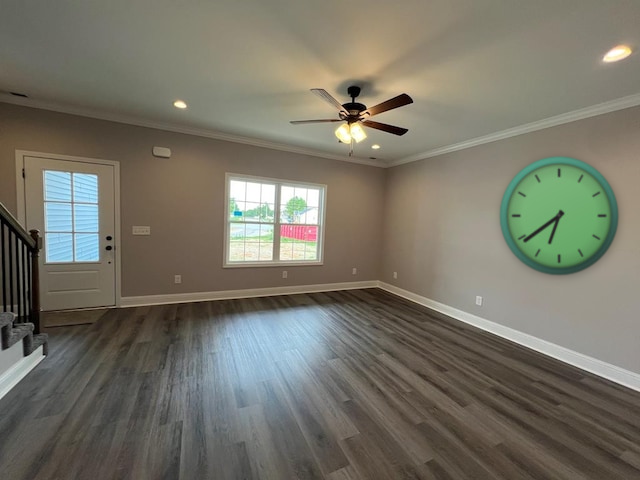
6:39
